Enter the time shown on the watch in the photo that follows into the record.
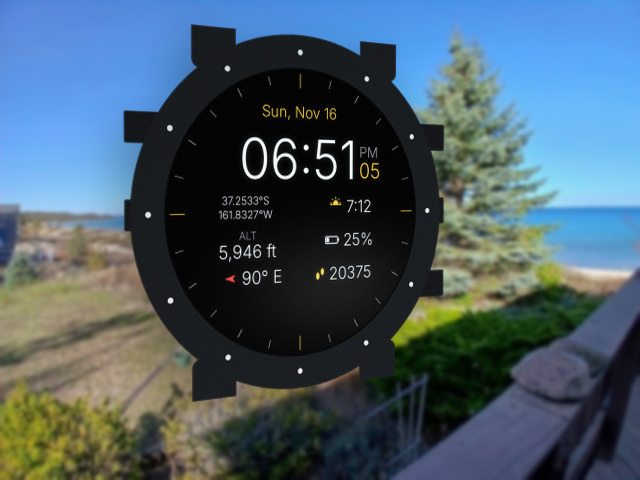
6:51:05
